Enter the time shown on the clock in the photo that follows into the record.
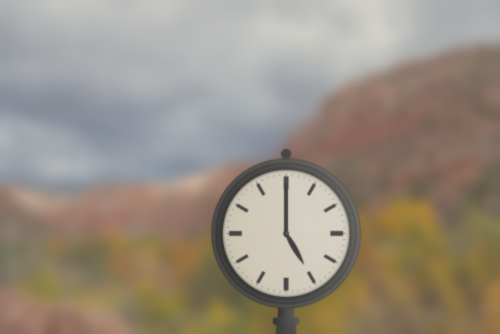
5:00
